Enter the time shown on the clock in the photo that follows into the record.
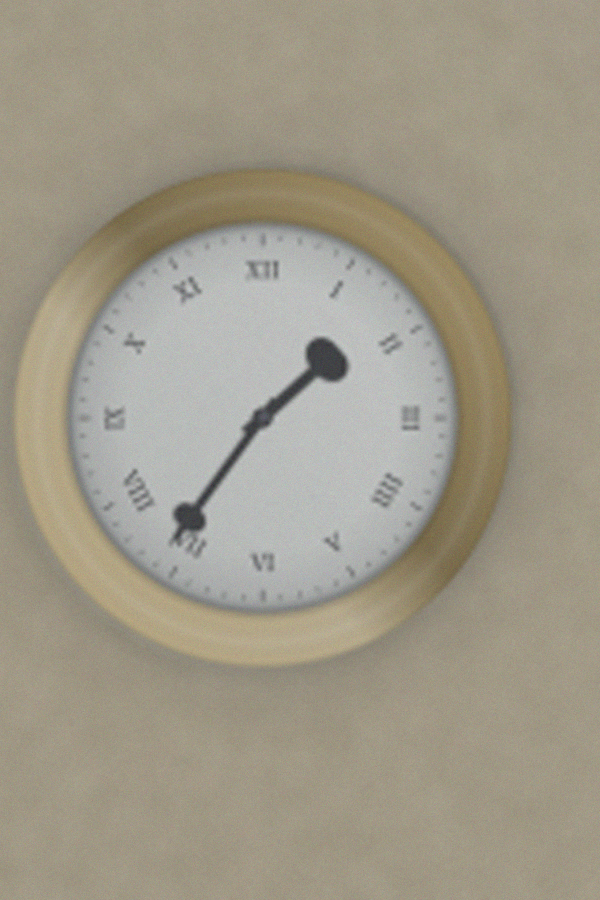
1:36
